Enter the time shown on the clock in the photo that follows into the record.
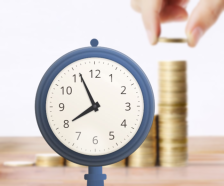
7:56
